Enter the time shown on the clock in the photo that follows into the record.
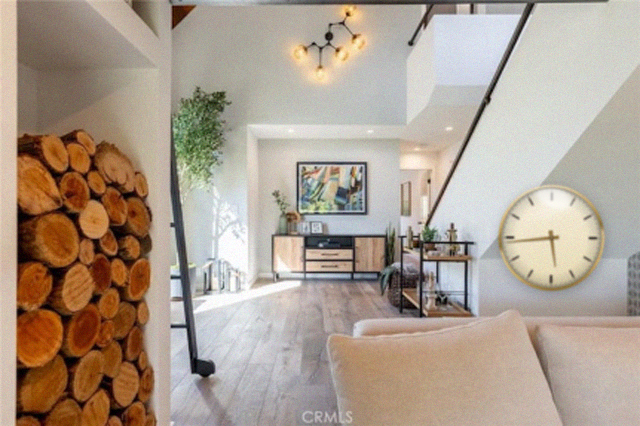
5:44
